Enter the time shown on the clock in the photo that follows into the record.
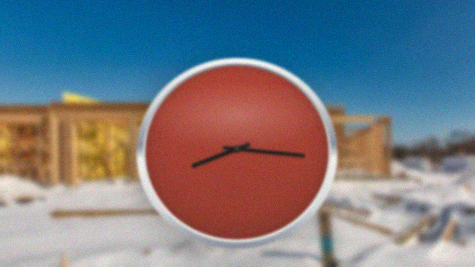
8:16
